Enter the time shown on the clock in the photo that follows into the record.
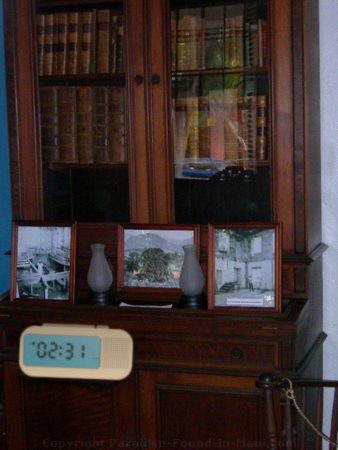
2:31
